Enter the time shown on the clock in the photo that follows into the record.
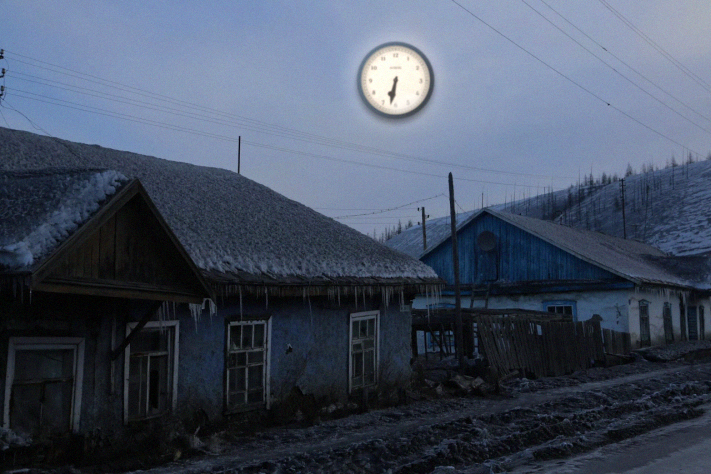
6:32
